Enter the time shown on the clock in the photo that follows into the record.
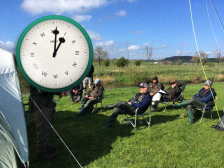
1:01
